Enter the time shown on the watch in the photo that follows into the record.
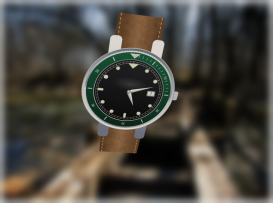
5:12
